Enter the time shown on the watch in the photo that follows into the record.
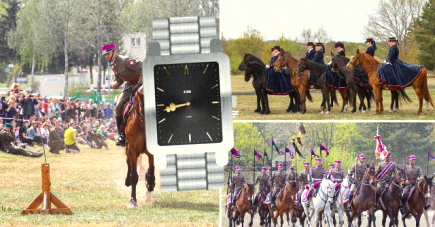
8:43
